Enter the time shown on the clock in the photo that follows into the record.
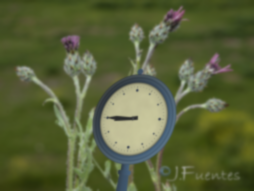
8:45
